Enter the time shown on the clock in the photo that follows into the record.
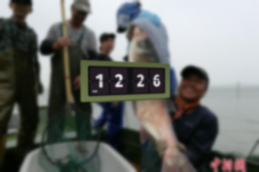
12:26
